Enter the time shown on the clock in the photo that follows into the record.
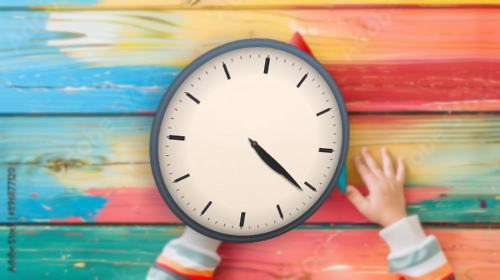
4:21
